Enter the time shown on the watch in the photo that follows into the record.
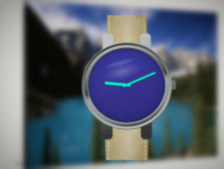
9:11
